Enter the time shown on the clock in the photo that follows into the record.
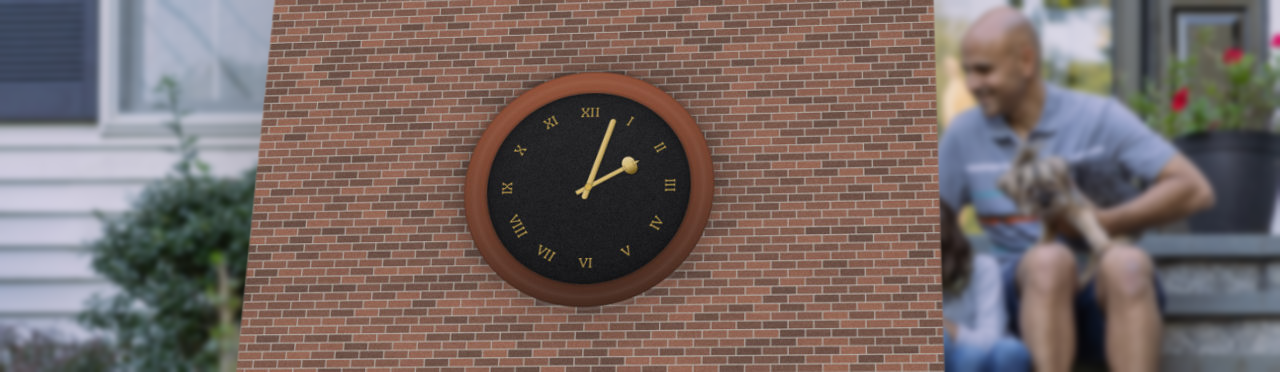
2:03
